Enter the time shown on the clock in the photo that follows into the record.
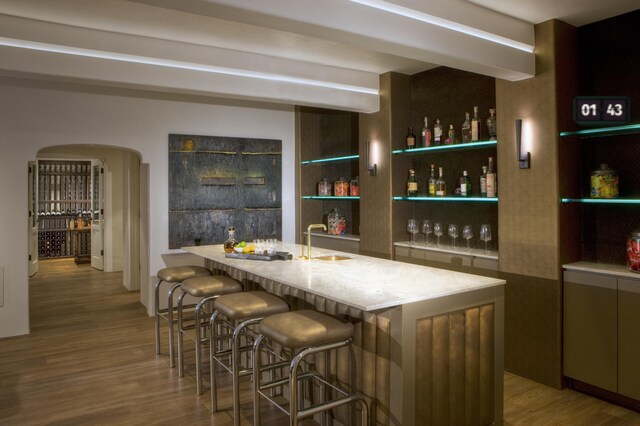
1:43
